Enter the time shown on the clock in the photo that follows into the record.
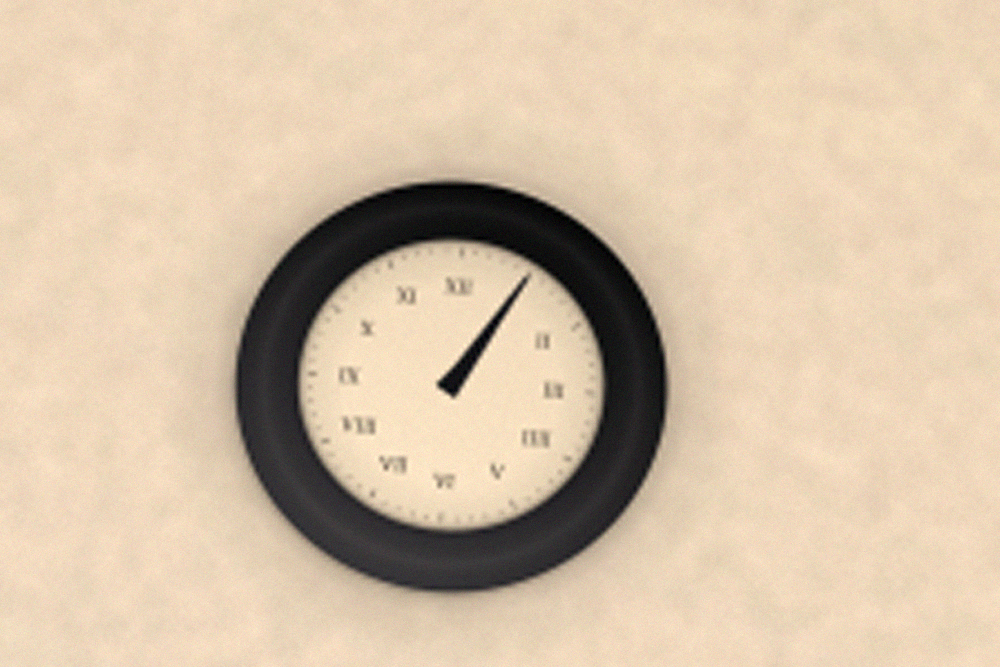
1:05
